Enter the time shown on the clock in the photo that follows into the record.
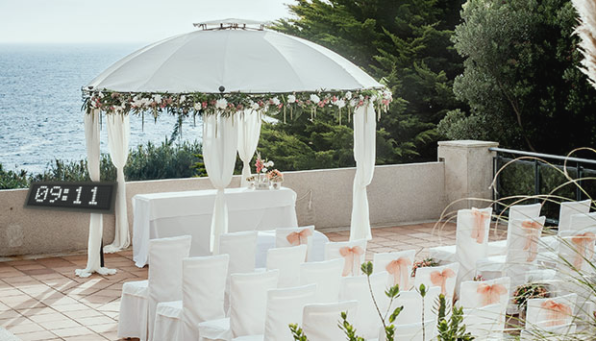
9:11
